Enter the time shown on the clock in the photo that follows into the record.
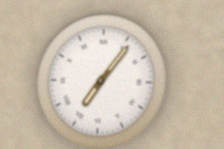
7:06
